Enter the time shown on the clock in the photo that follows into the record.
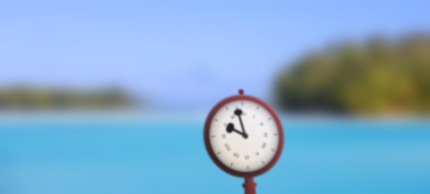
9:58
